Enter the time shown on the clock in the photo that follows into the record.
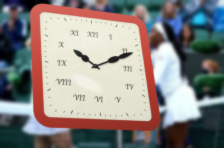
10:11
